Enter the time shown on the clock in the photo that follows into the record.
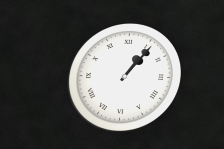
1:06
